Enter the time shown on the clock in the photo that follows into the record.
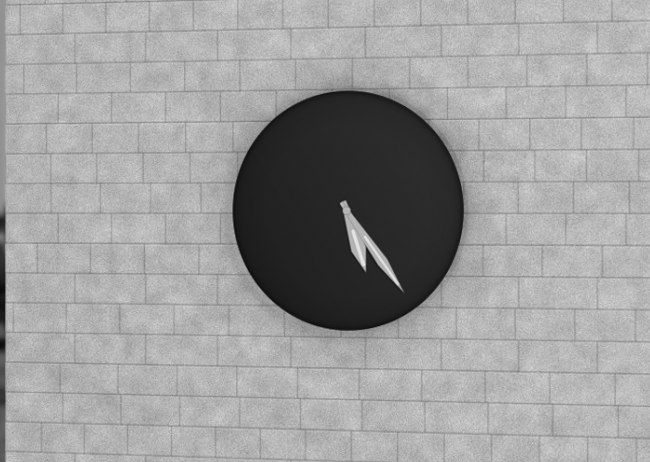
5:24
